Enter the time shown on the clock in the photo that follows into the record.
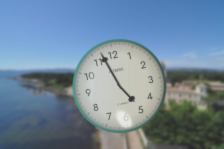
4:57
